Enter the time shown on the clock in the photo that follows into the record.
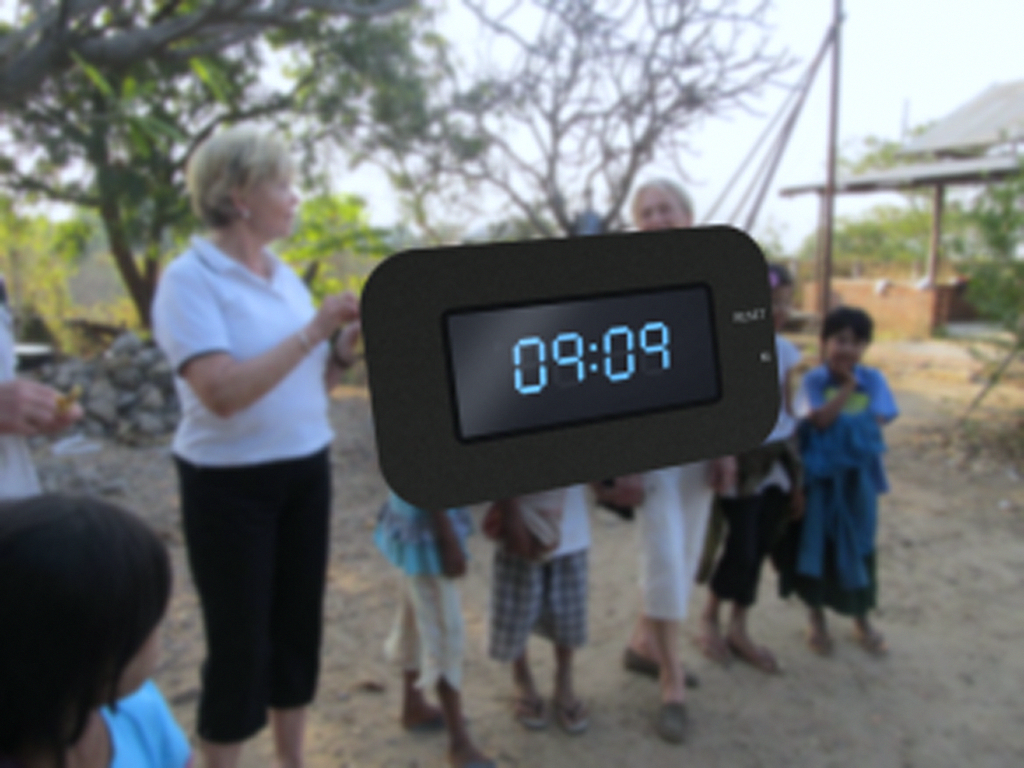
9:09
